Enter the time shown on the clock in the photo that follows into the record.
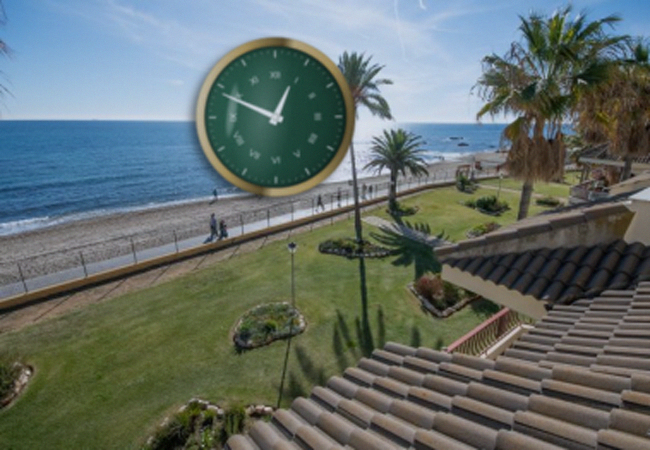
12:49
